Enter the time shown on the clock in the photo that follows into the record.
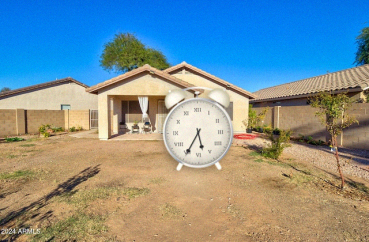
5:35
